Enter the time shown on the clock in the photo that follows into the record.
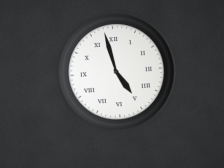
4:58
